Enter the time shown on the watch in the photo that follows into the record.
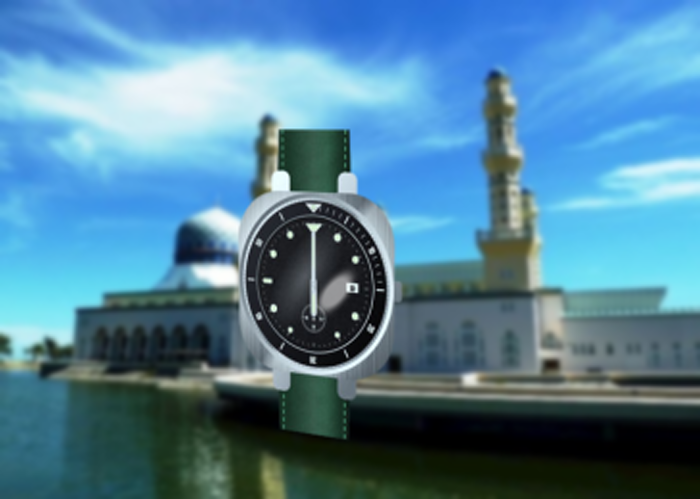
6:00
